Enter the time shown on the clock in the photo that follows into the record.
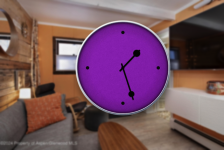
1:27
